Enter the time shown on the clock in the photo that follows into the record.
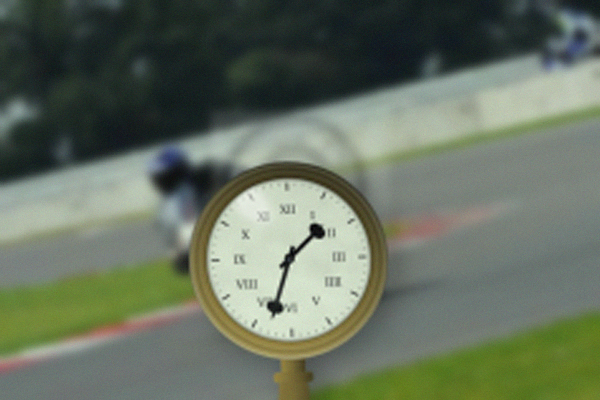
1:33
